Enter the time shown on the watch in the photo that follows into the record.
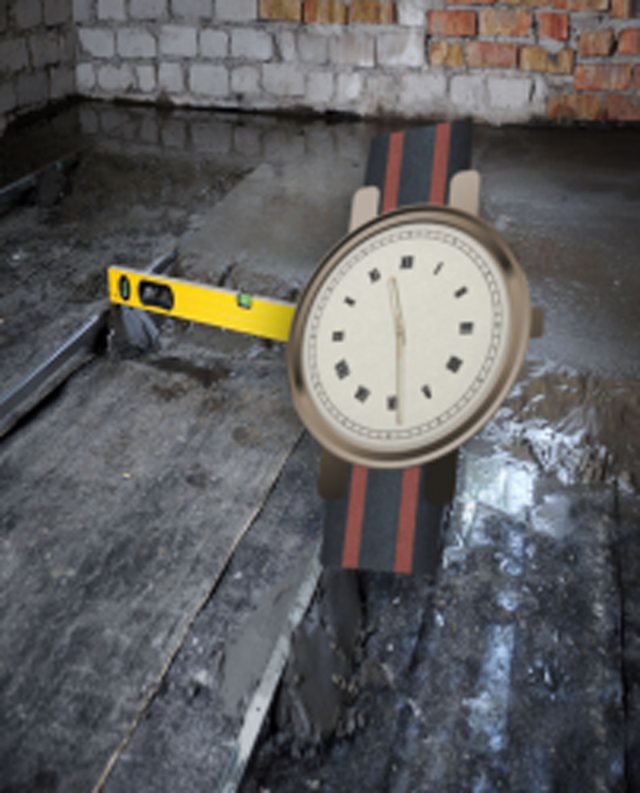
11:29
